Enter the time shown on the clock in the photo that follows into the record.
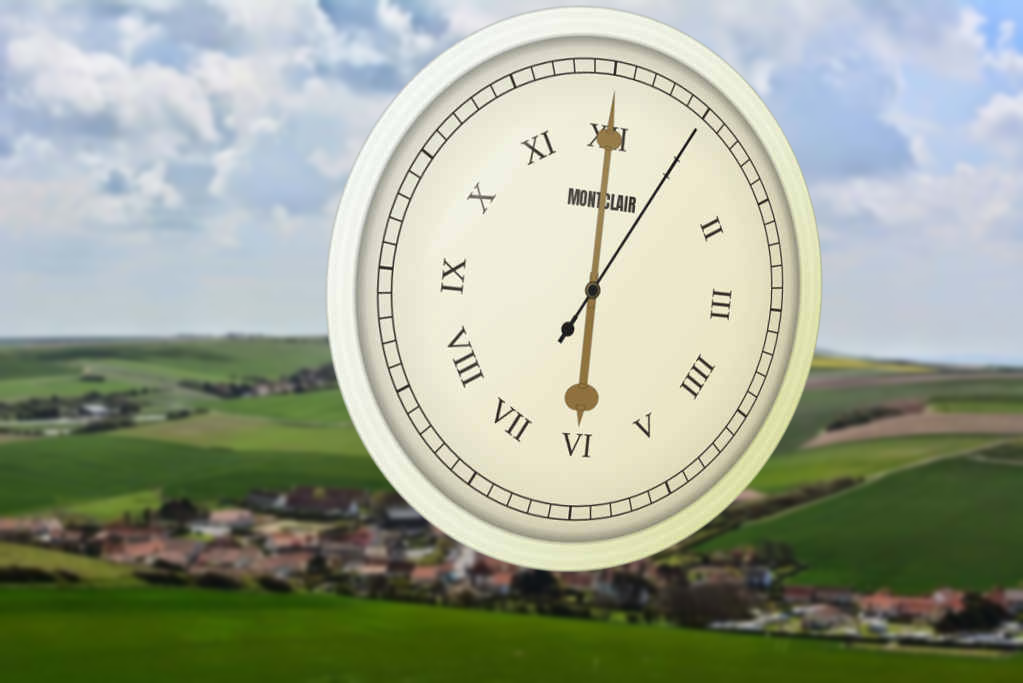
6:00:05
